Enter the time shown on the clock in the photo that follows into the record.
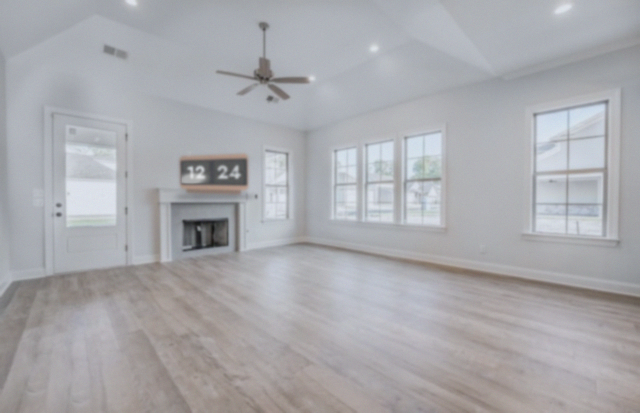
12:24
